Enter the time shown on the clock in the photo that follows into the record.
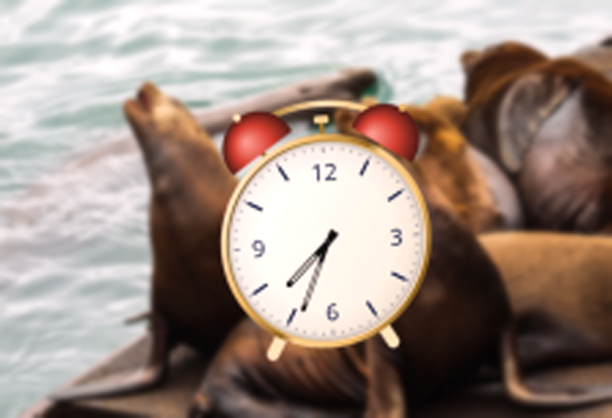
7:34
